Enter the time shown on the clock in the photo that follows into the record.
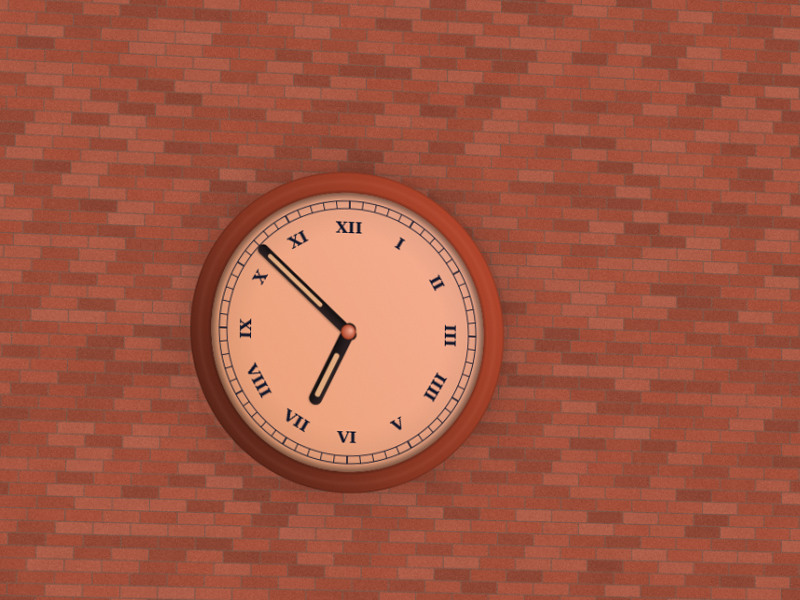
6:52
